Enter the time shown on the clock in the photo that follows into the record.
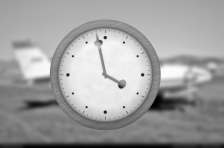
3:58
